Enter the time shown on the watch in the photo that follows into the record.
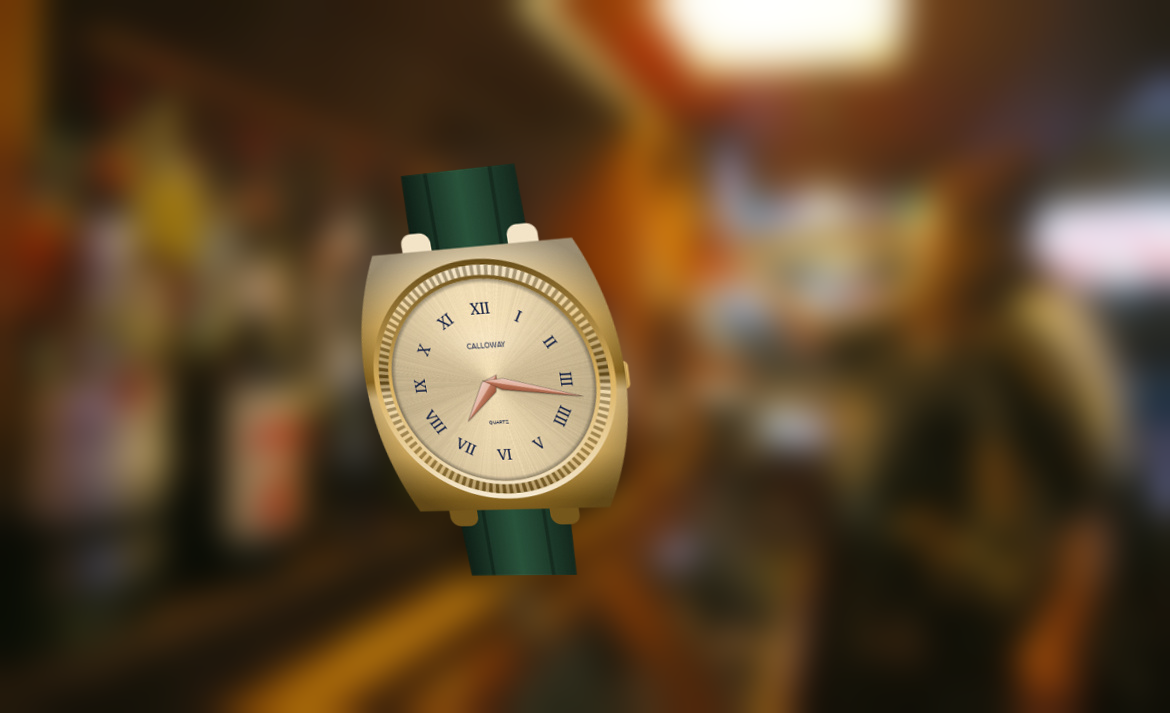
7:17
